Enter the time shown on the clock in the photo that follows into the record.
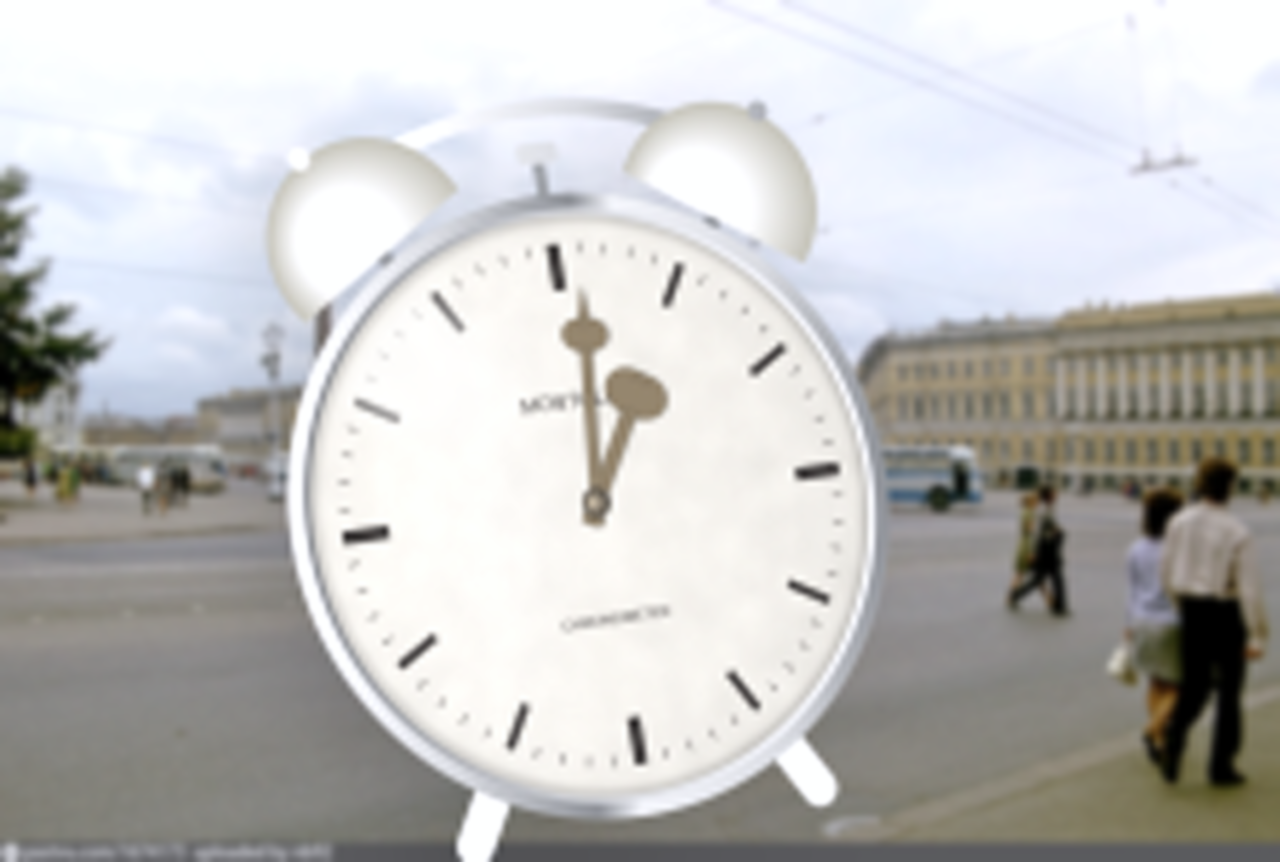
1:01
